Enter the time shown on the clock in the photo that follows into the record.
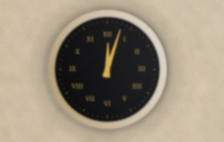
12:03
